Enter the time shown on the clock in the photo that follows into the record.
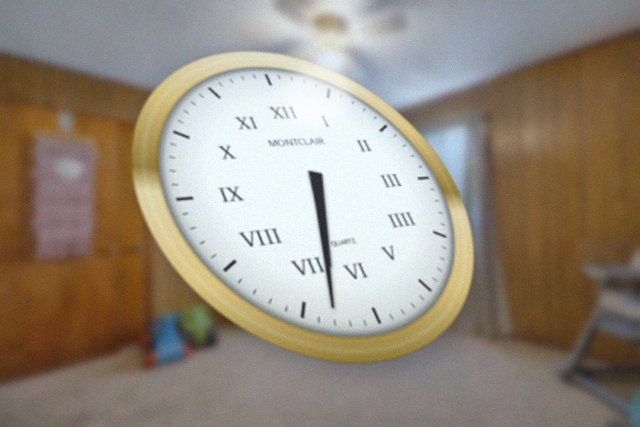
6:33
